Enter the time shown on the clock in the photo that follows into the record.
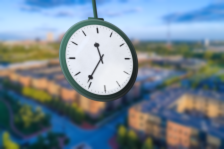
11:36
